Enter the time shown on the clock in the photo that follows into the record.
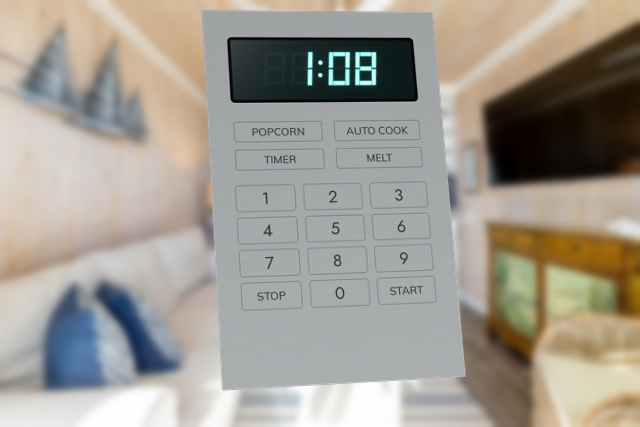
1:08
